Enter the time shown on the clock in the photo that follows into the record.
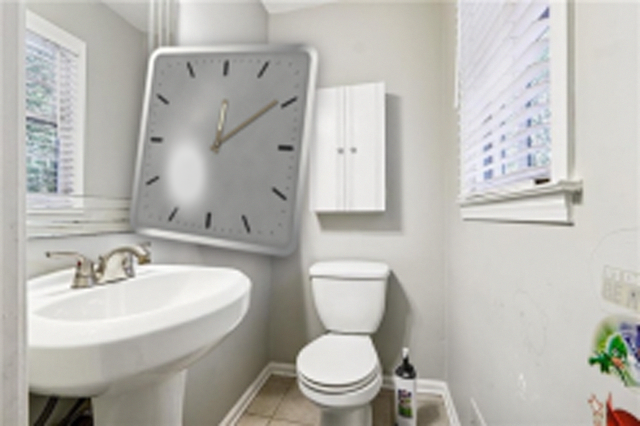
12:09
